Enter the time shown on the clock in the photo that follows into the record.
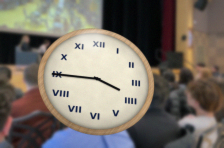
3:45
